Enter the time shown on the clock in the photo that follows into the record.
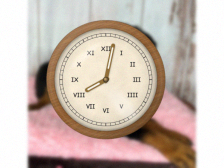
8:02
